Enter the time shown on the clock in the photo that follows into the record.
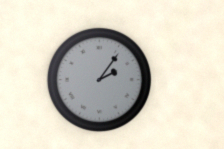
2:06
